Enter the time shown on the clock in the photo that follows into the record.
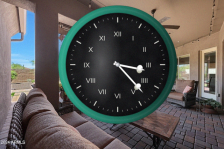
3:23
